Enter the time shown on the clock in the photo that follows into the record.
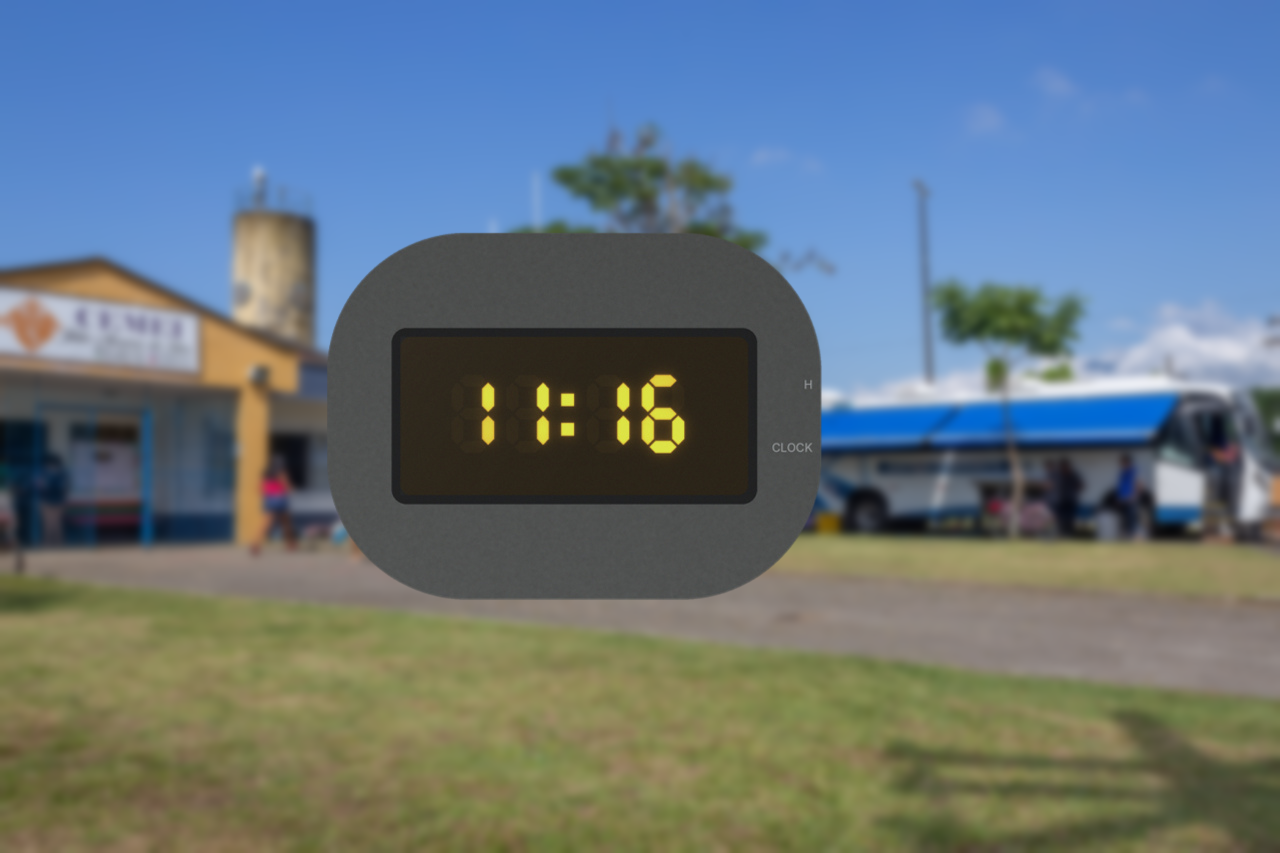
11:16
